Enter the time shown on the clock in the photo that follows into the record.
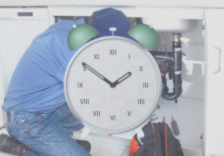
1:51
